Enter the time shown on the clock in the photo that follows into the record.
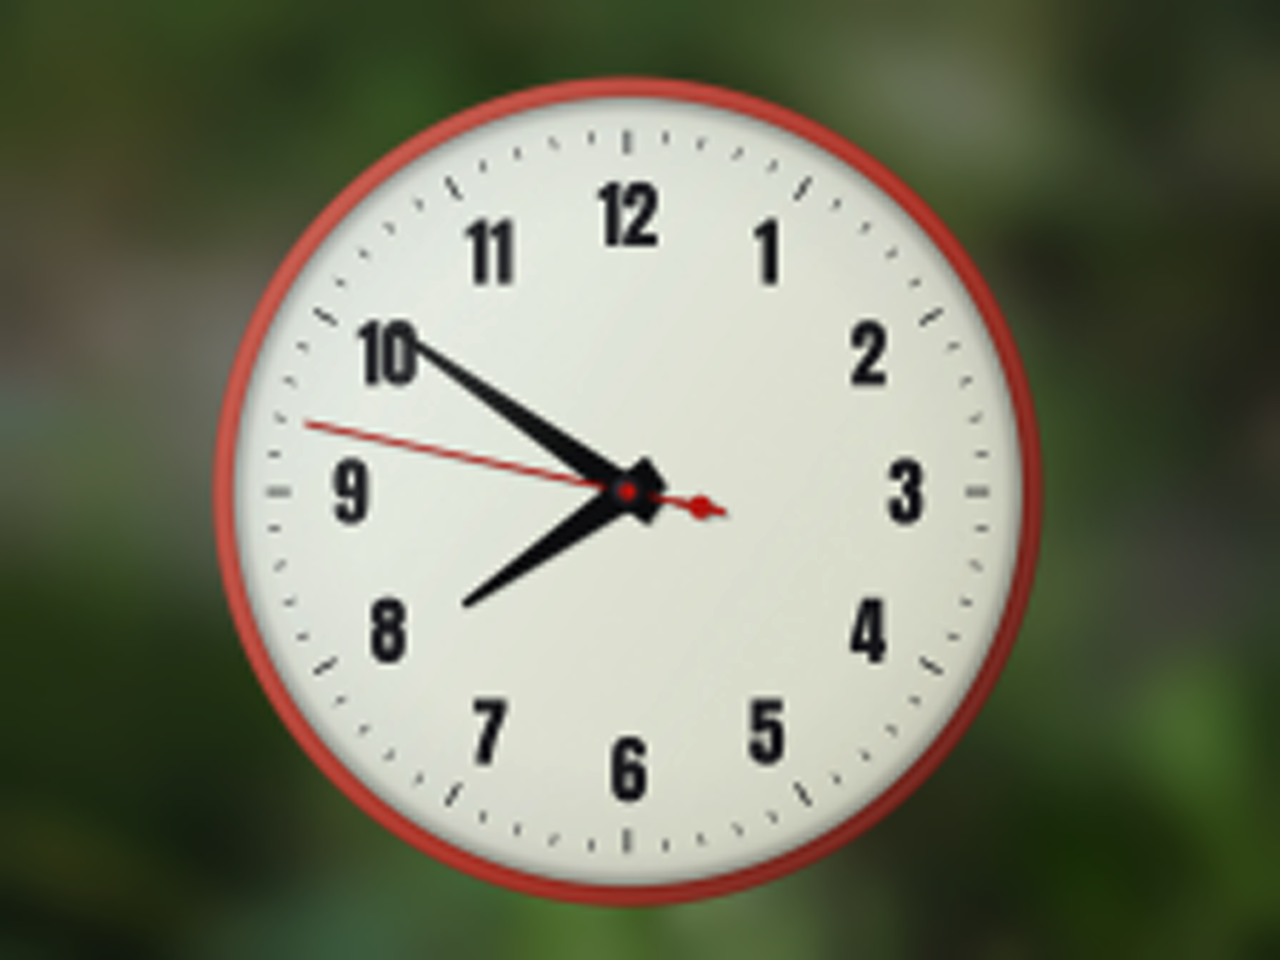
7:50:47
